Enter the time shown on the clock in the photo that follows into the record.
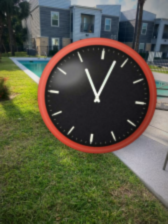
11:03
